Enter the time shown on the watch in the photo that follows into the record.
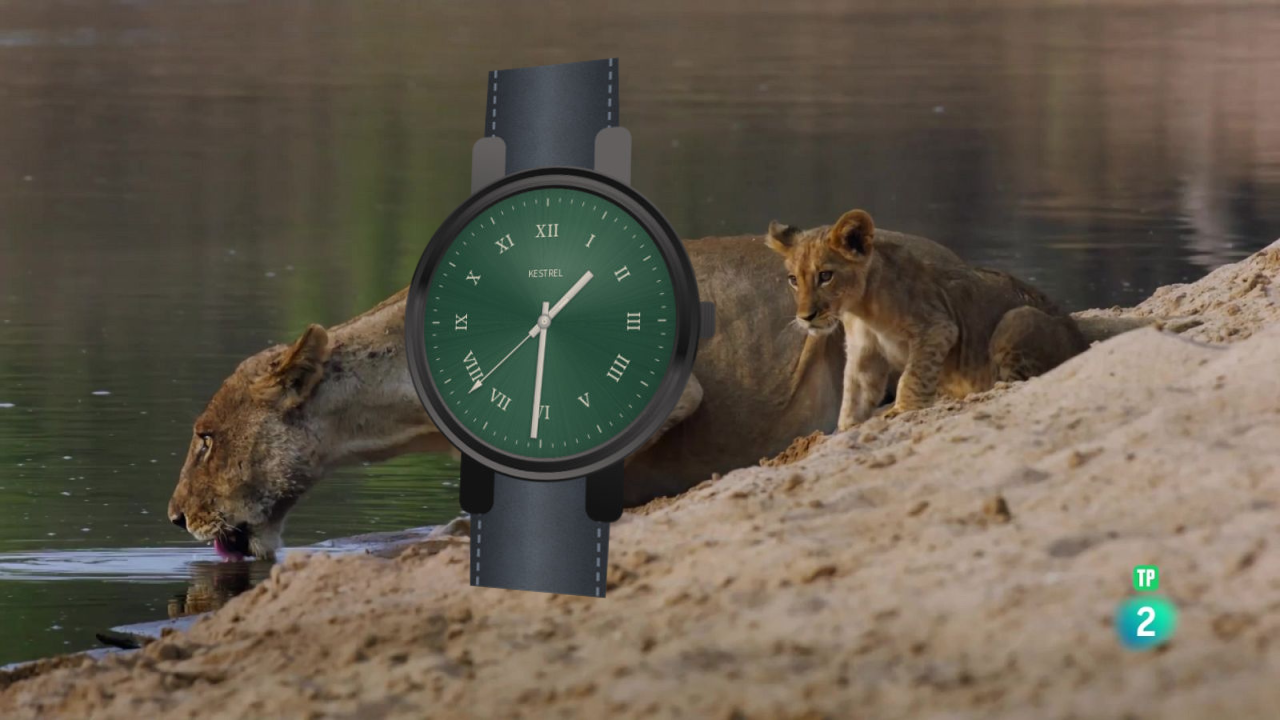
1:30:38
